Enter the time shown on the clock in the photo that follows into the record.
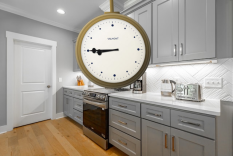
8:45
